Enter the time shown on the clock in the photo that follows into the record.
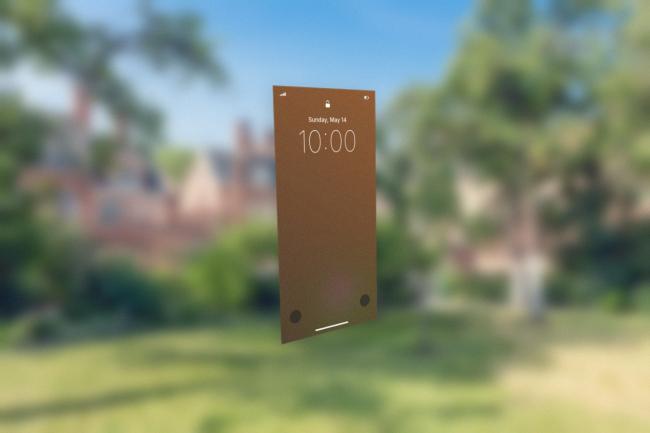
10:00
